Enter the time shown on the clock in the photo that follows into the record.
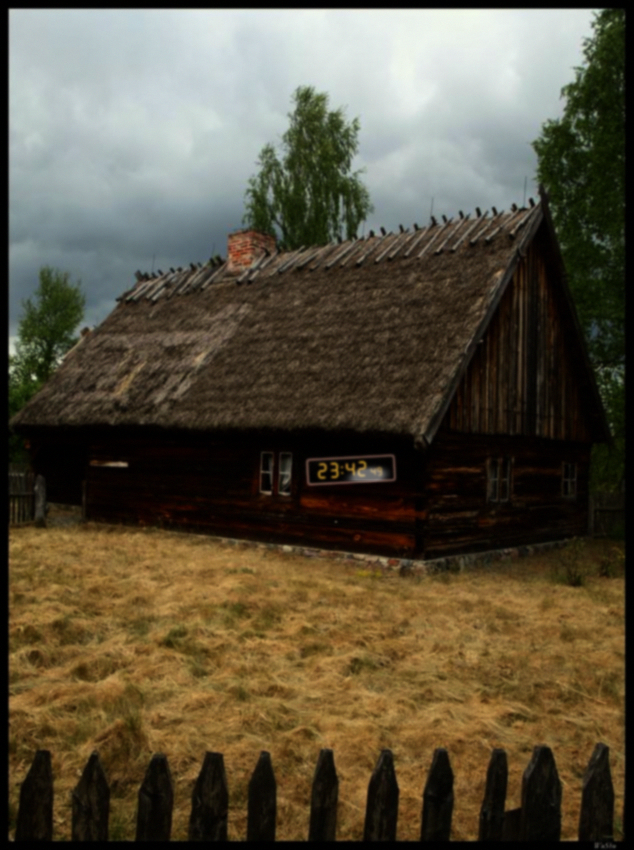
23:42
